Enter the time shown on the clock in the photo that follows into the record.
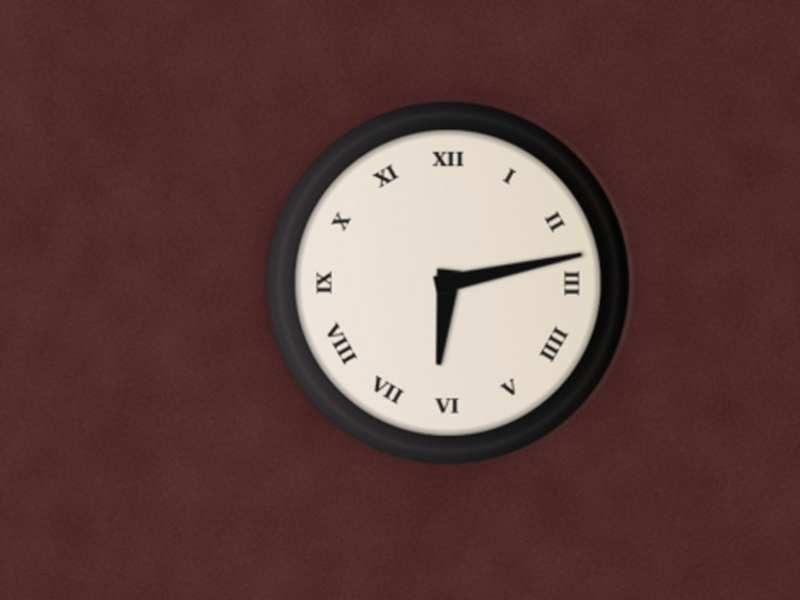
6:13
